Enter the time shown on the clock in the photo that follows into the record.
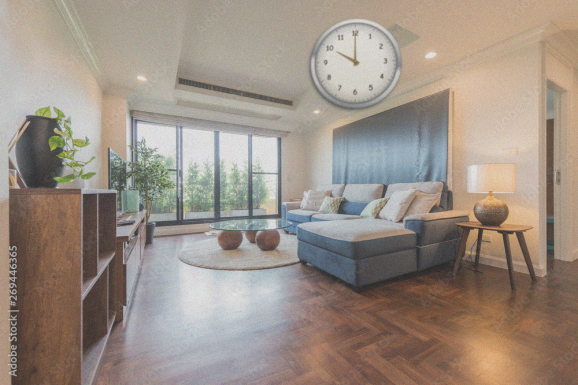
10:00
